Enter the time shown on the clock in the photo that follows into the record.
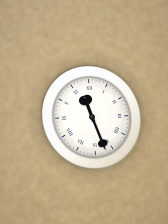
11:27
